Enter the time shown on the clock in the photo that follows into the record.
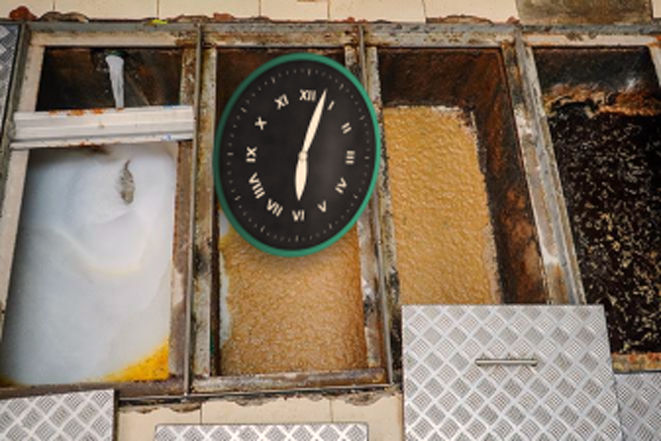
6:03
